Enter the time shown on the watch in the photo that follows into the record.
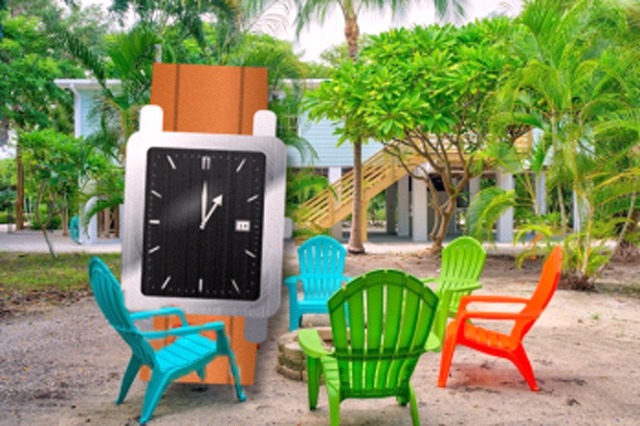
1:00
